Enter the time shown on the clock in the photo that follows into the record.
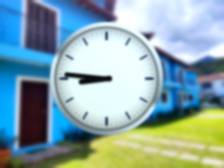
8:46
